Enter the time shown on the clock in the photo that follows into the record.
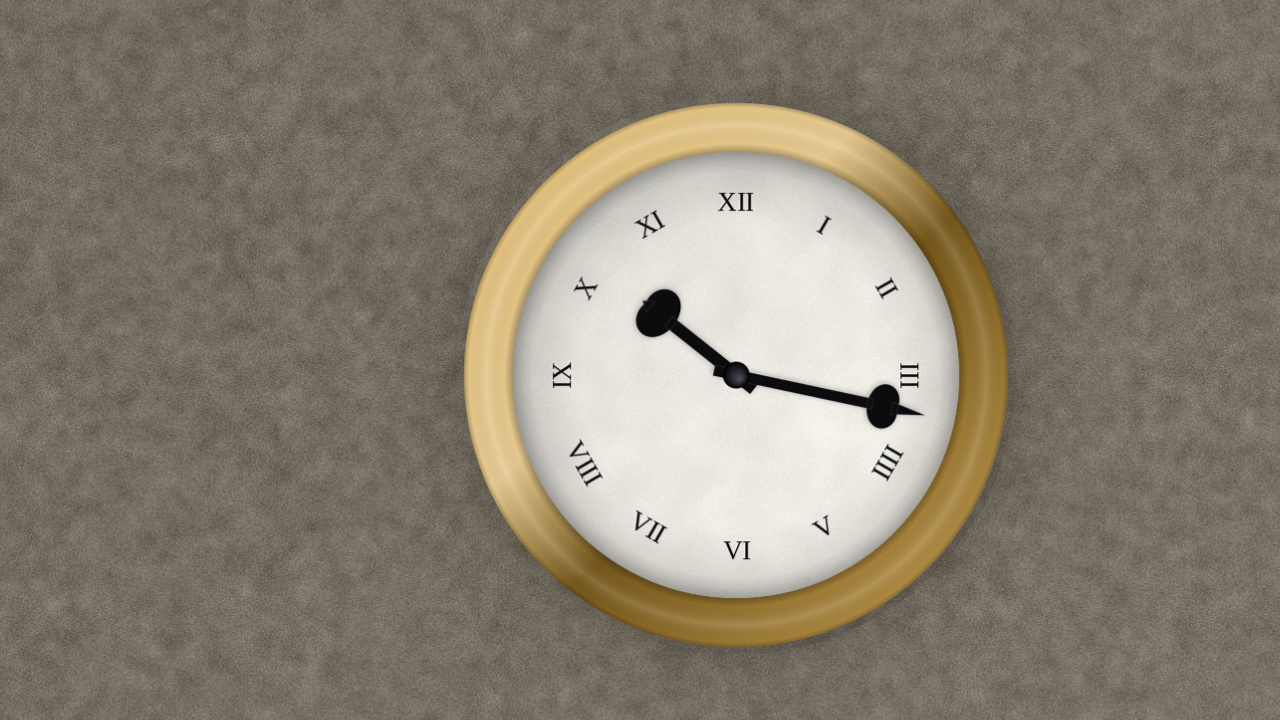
10:17
